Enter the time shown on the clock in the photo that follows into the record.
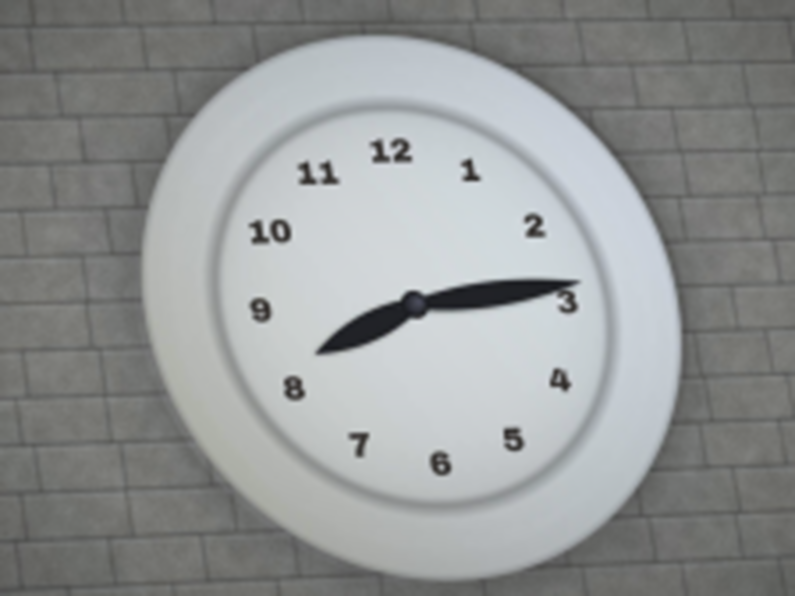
8:14
